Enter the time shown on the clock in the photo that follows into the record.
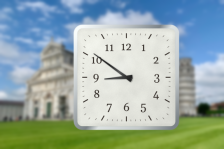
8:51
